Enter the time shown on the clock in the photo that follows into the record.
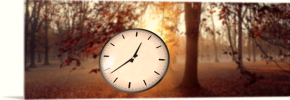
12:38
